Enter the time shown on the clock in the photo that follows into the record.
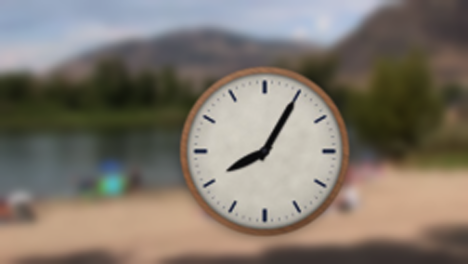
8:05
